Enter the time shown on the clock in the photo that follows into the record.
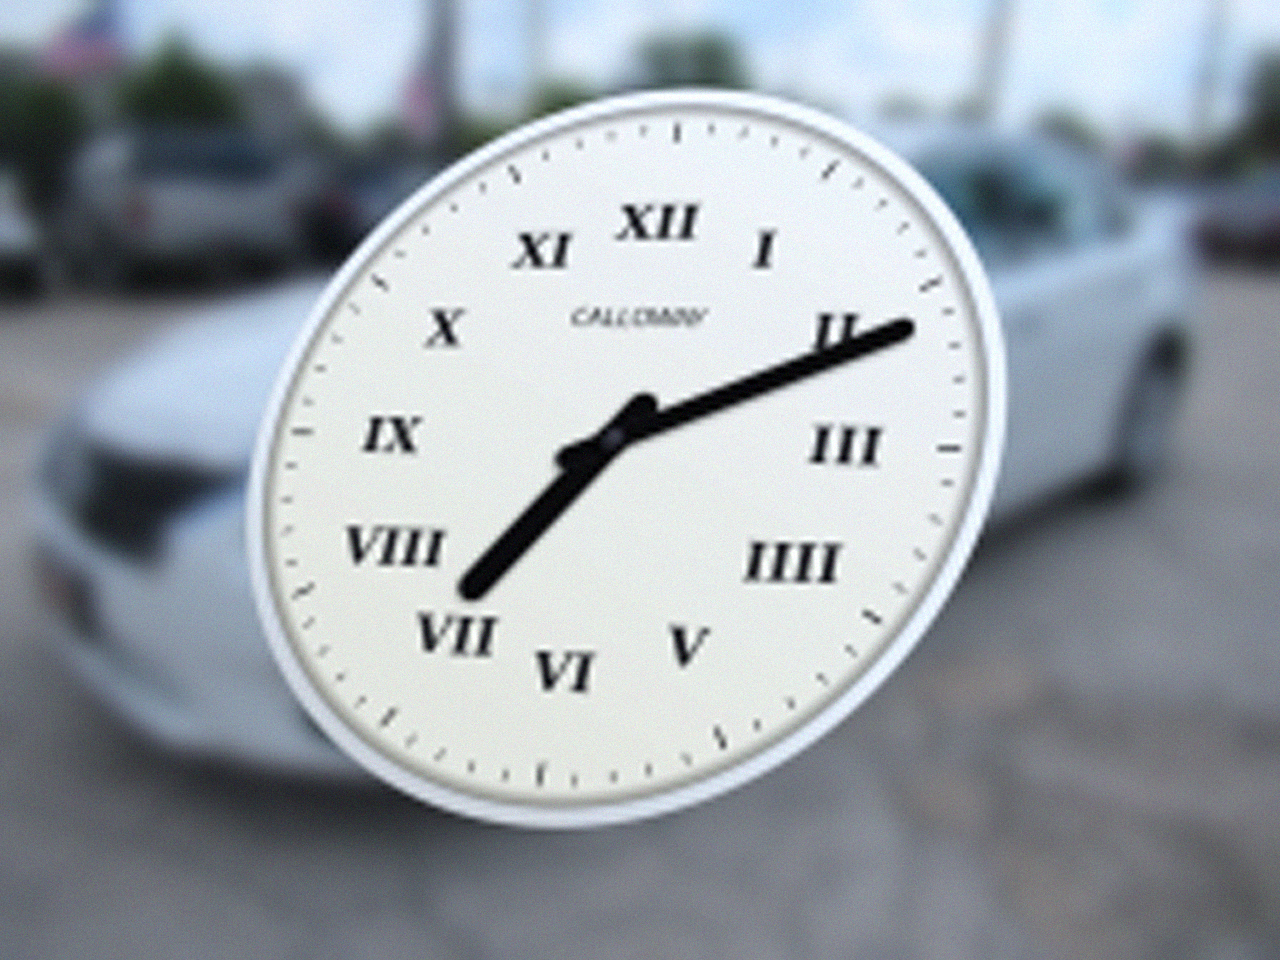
7:11
